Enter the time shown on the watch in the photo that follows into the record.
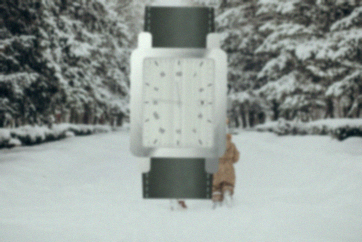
11:46
